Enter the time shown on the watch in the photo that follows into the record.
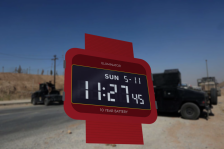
11:27:45
